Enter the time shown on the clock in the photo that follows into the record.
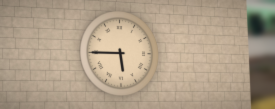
5:45
